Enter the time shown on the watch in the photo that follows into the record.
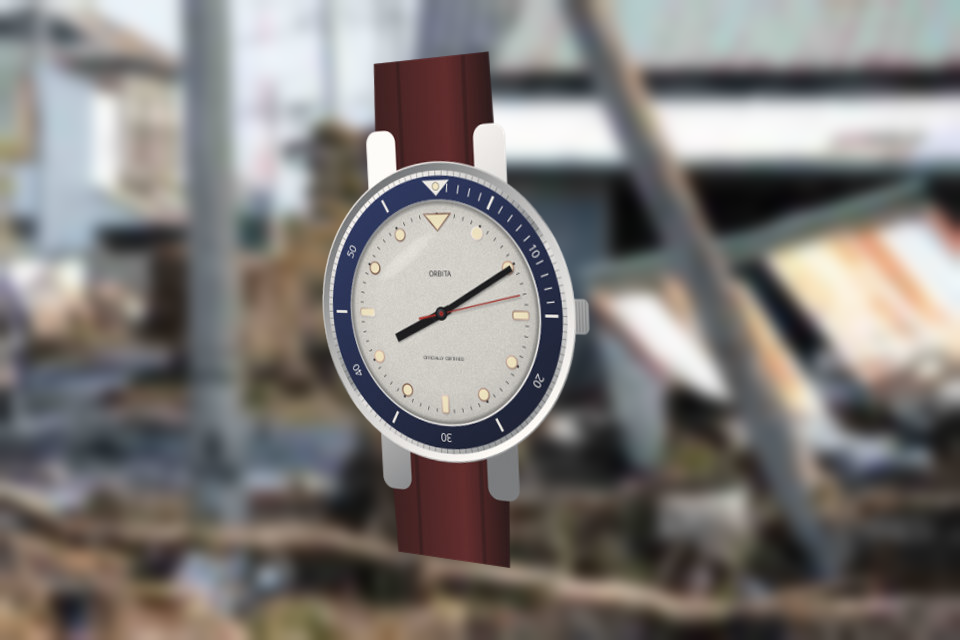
8:10:13
